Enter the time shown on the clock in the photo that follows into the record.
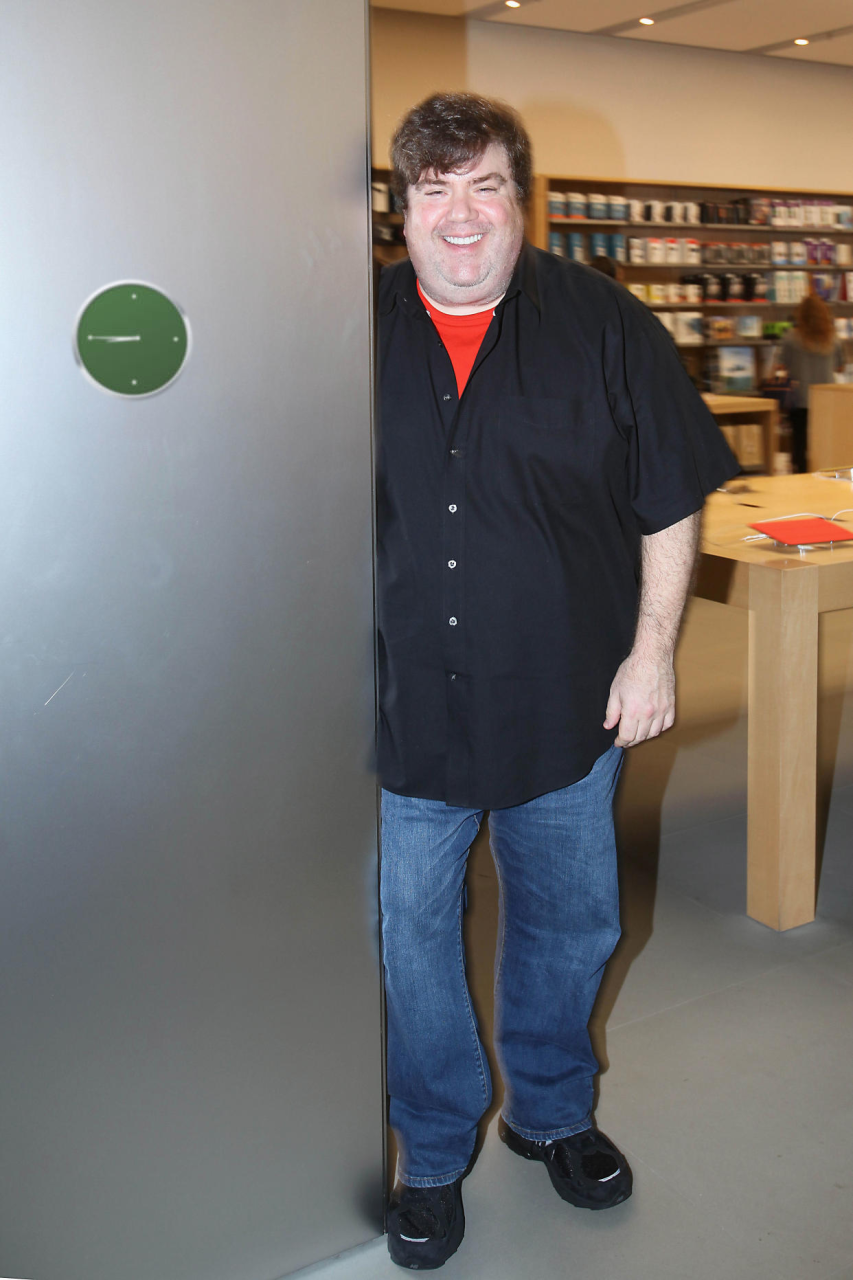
8:45
